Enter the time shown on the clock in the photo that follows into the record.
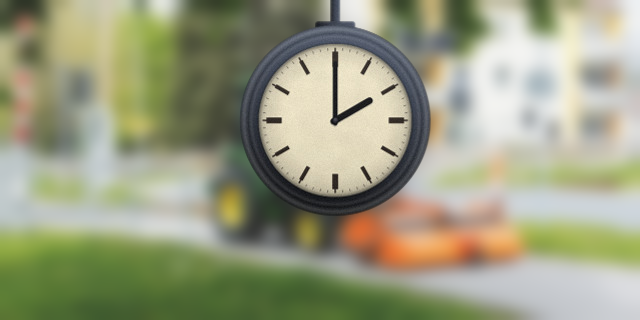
2:00
